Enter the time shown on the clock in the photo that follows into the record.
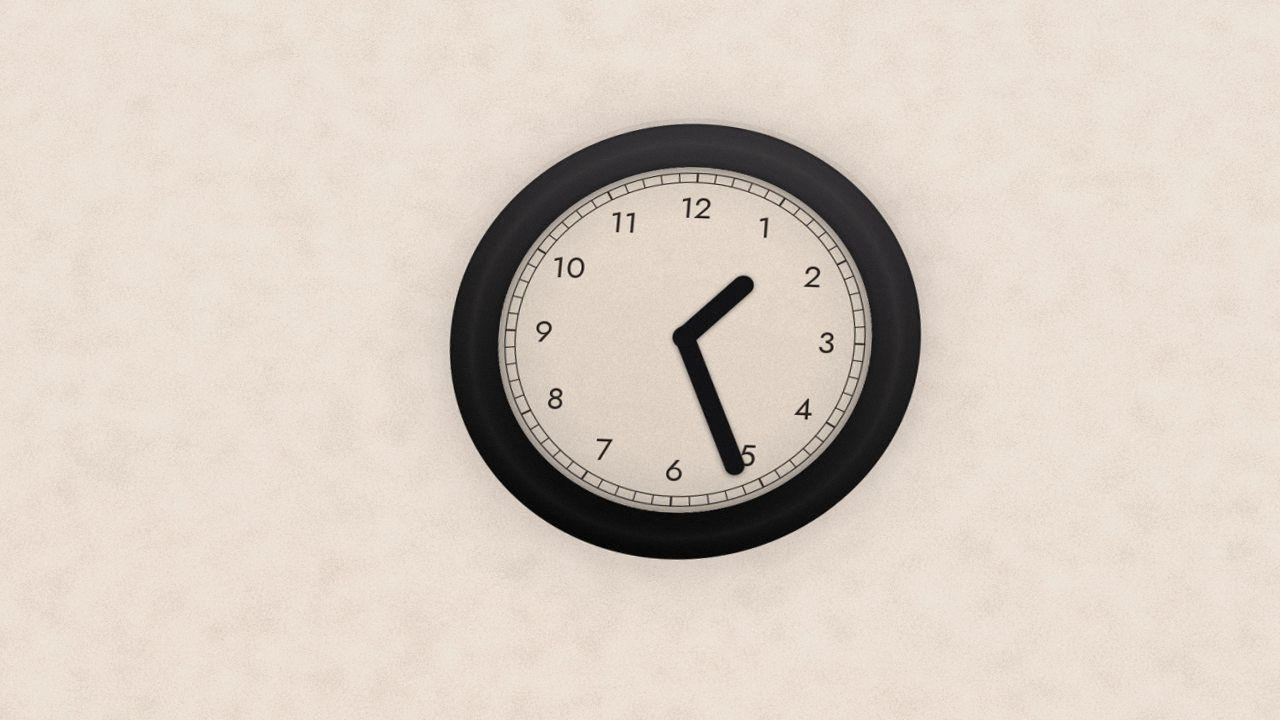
1:26
